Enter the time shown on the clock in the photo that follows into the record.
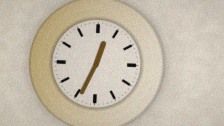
12:34
